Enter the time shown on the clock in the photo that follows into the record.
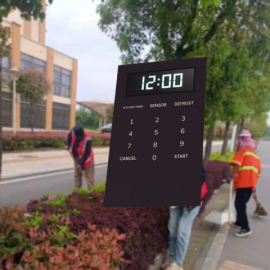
12:00
